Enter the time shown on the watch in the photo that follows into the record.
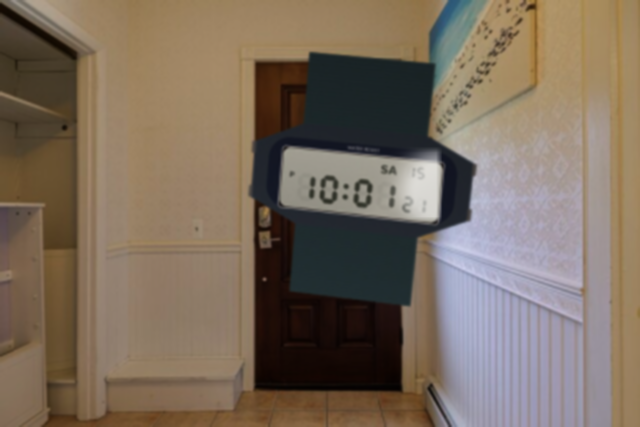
10:01:21
